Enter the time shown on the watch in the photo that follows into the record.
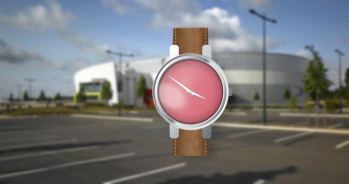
3:51
